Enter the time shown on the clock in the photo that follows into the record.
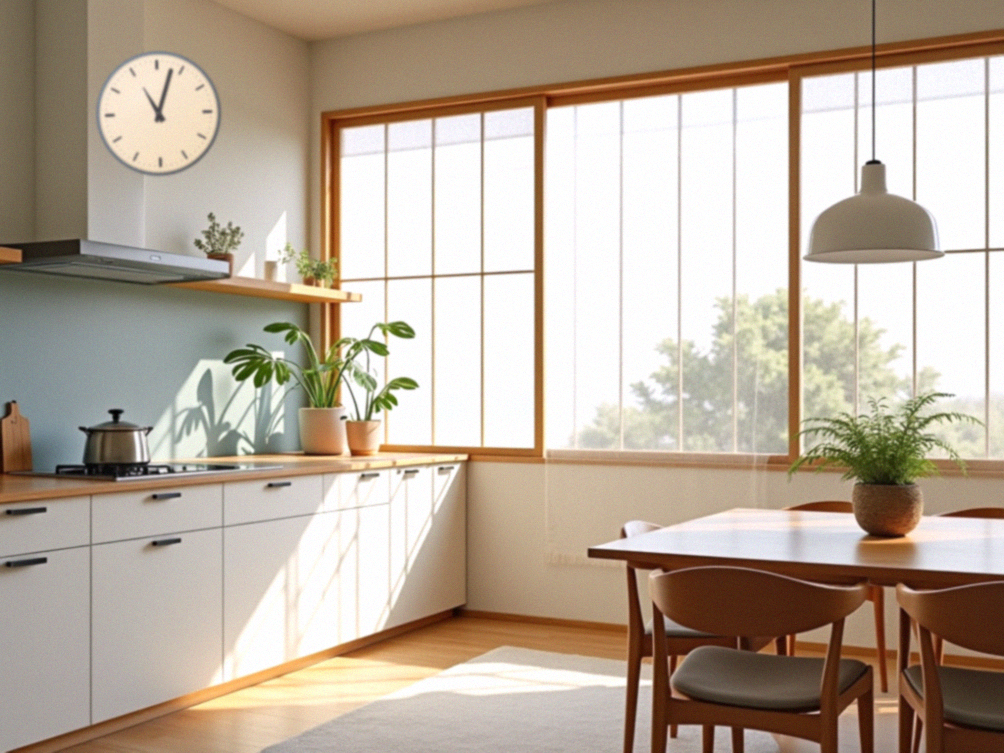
11:03
